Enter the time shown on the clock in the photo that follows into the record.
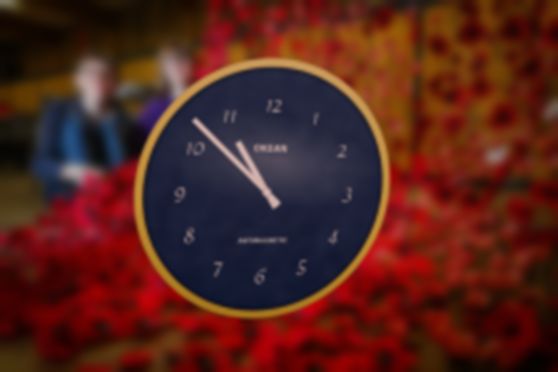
10:52
